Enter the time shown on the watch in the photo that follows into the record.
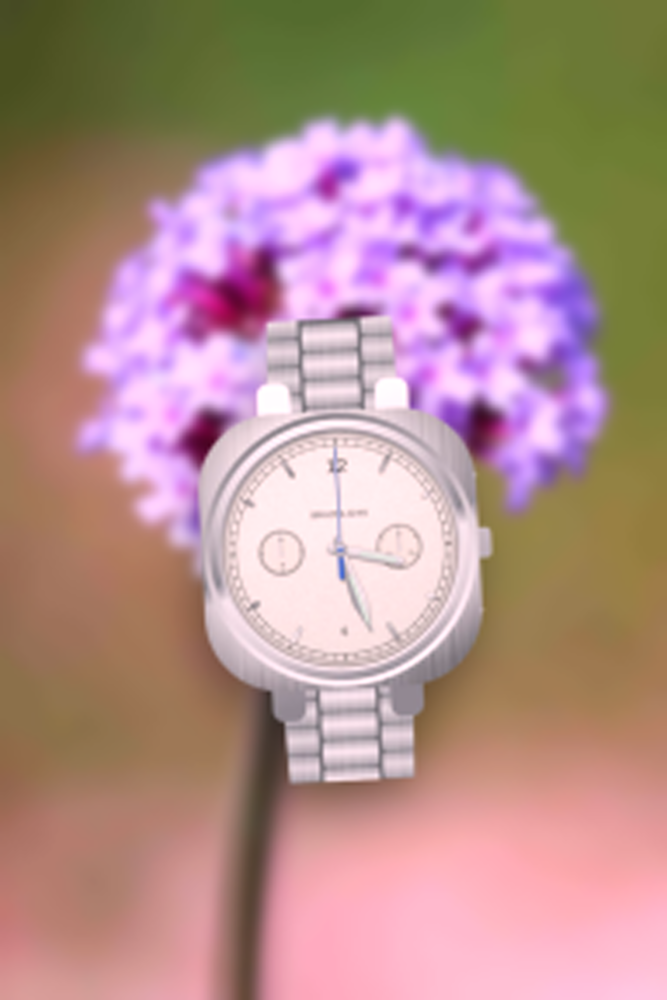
3:27
